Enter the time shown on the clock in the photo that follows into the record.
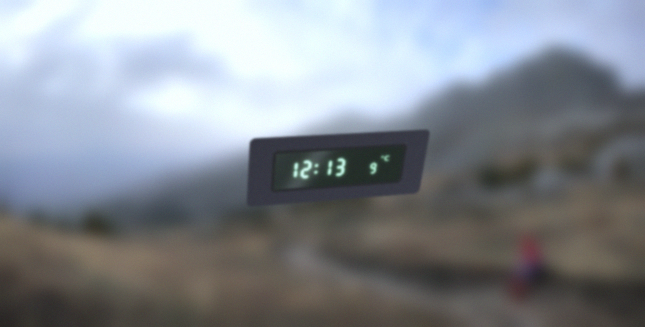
12:13
